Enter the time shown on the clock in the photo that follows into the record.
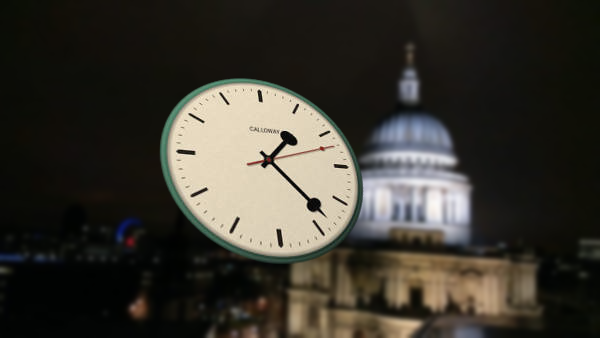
1:23:12
